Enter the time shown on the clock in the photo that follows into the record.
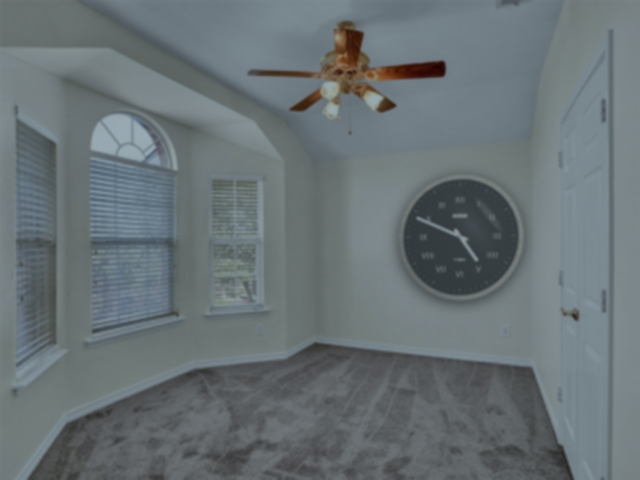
4:49
